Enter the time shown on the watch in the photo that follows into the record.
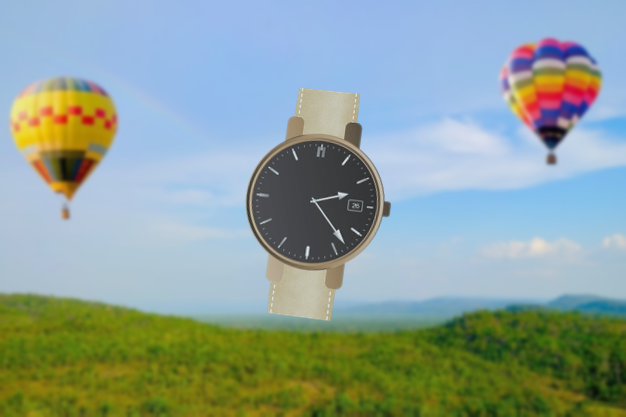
2:23
